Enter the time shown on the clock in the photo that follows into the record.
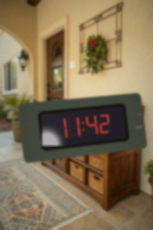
11:42
